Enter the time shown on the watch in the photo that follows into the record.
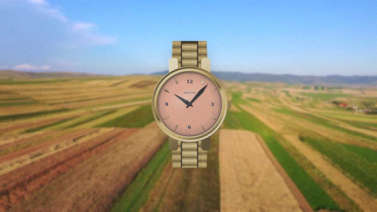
10:07
